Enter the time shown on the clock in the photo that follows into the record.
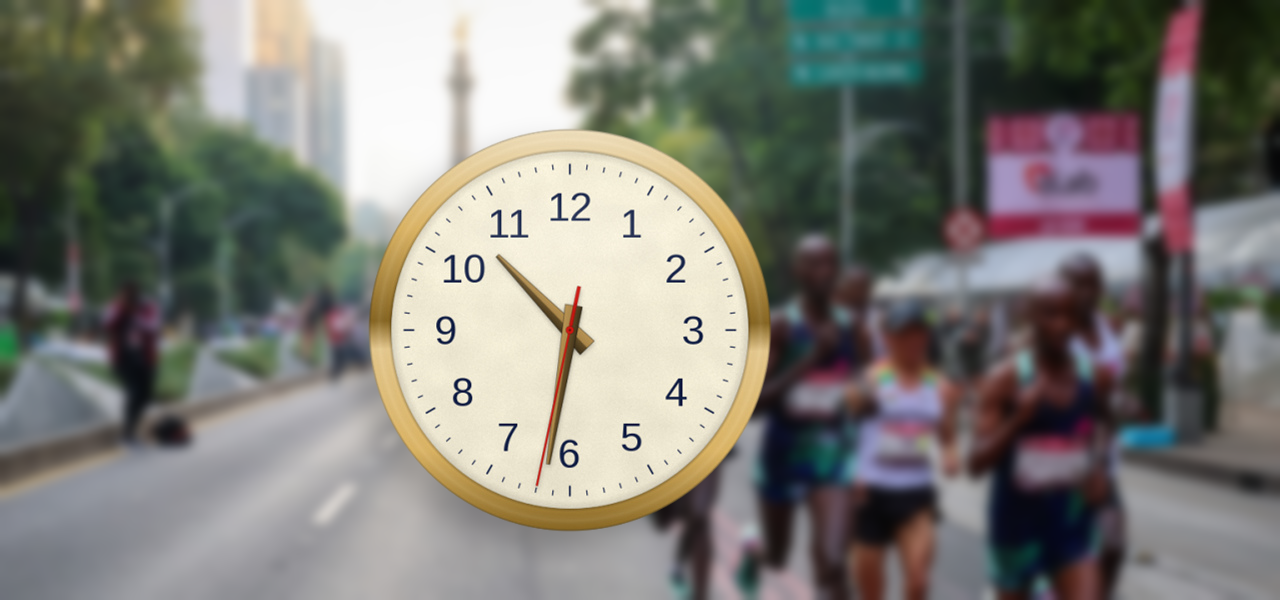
10:31:32
